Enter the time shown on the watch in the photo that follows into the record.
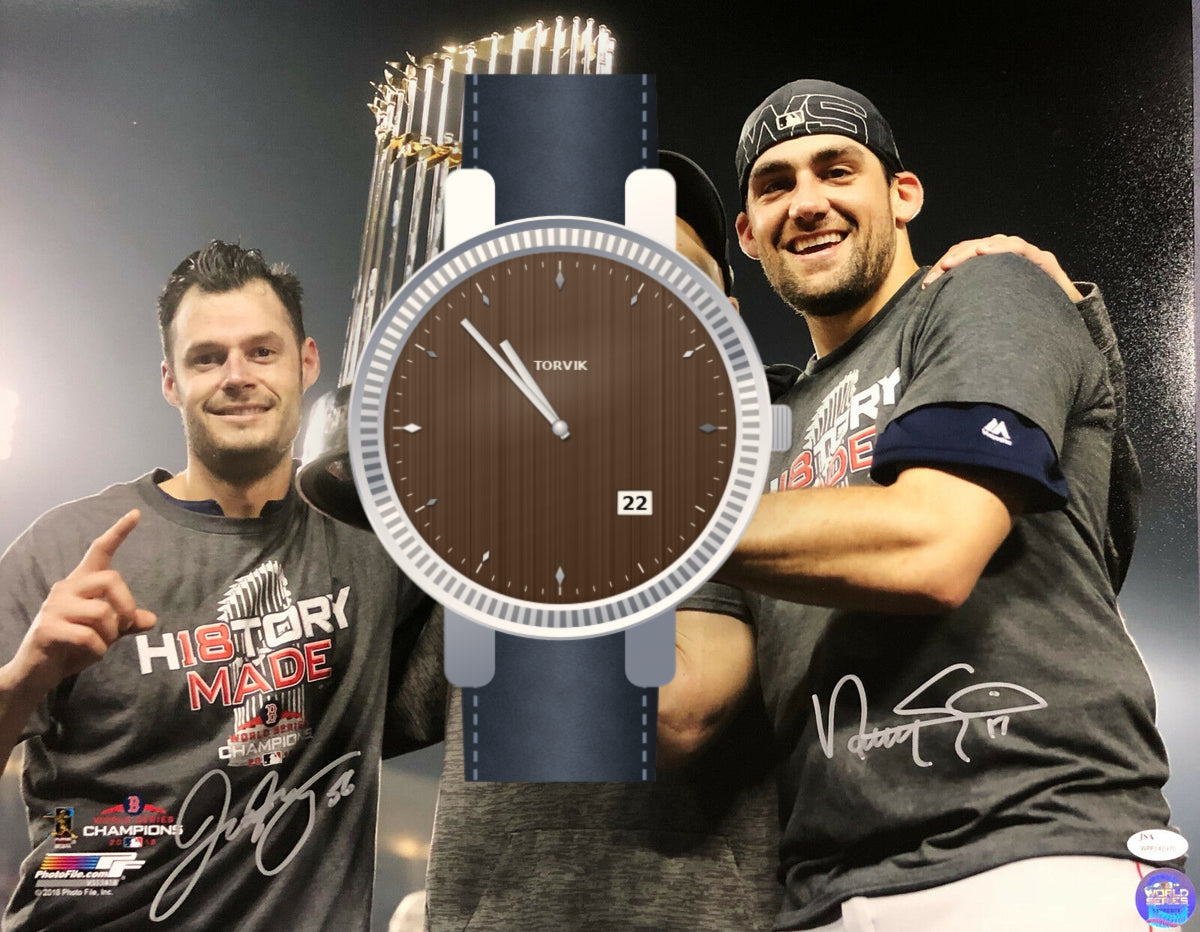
10:53
